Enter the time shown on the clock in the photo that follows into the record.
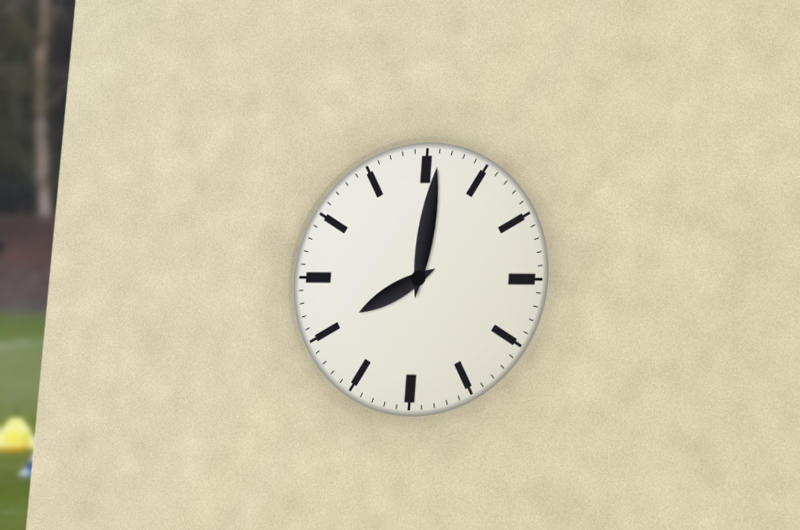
8:01
